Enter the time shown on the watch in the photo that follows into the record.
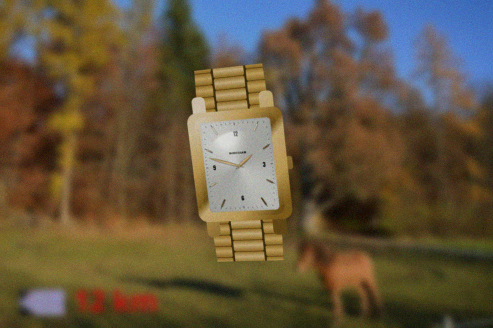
1:48
